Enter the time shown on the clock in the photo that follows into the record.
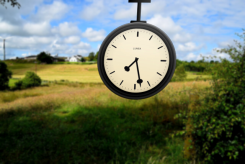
7:28
